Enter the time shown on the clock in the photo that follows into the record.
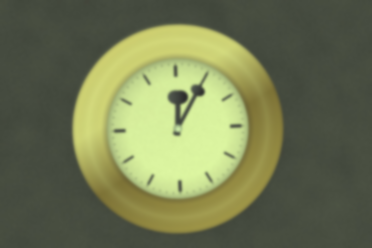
12:05
